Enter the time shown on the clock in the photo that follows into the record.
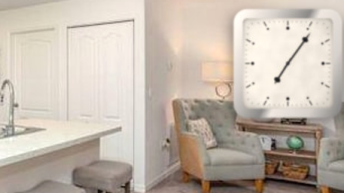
7:06
